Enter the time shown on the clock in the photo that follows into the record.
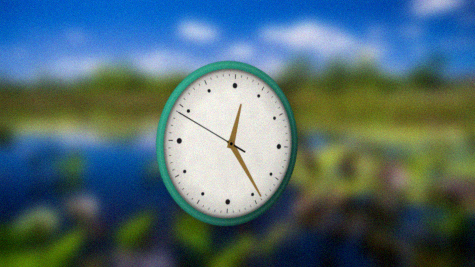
12:23:49
